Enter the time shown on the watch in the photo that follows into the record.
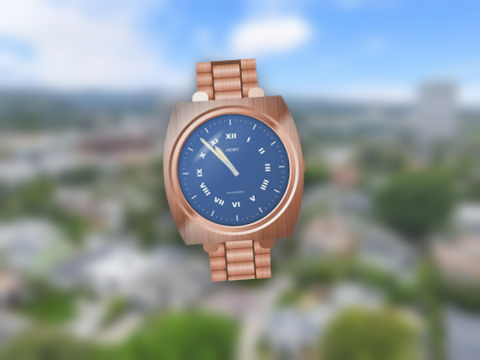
10:53
